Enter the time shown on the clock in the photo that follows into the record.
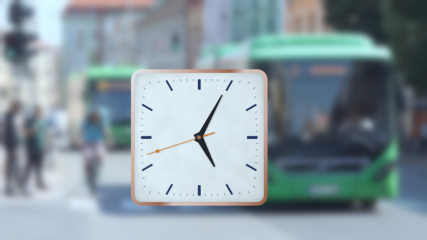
5:04:42
